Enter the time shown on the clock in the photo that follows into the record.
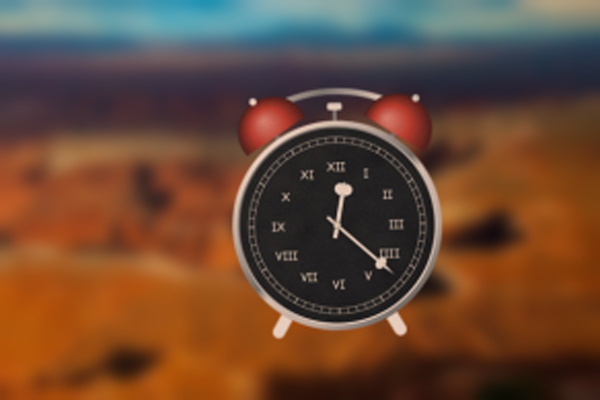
12:22
